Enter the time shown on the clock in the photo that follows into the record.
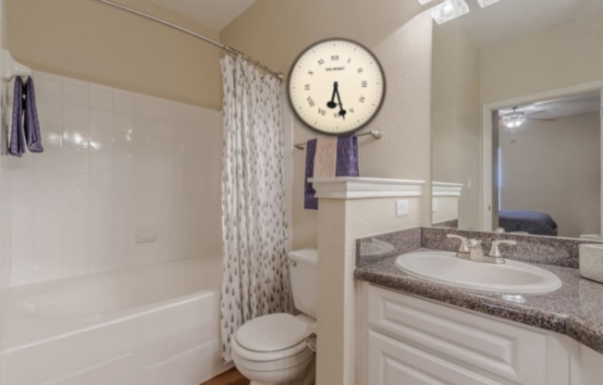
6:28
